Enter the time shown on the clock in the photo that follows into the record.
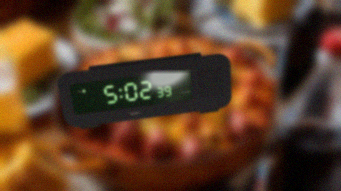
5:02
